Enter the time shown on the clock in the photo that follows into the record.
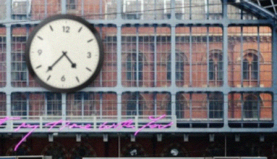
4:37
